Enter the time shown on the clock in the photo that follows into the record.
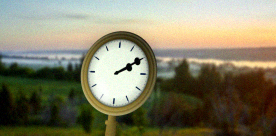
2:10
